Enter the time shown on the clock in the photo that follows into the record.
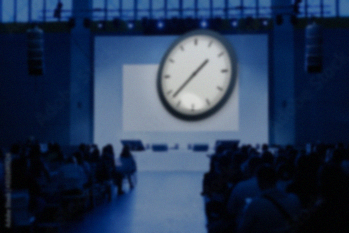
1:38
